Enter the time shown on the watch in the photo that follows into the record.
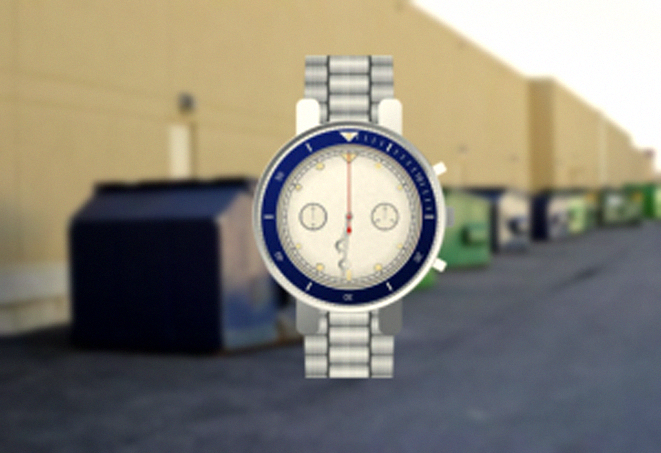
6:31
